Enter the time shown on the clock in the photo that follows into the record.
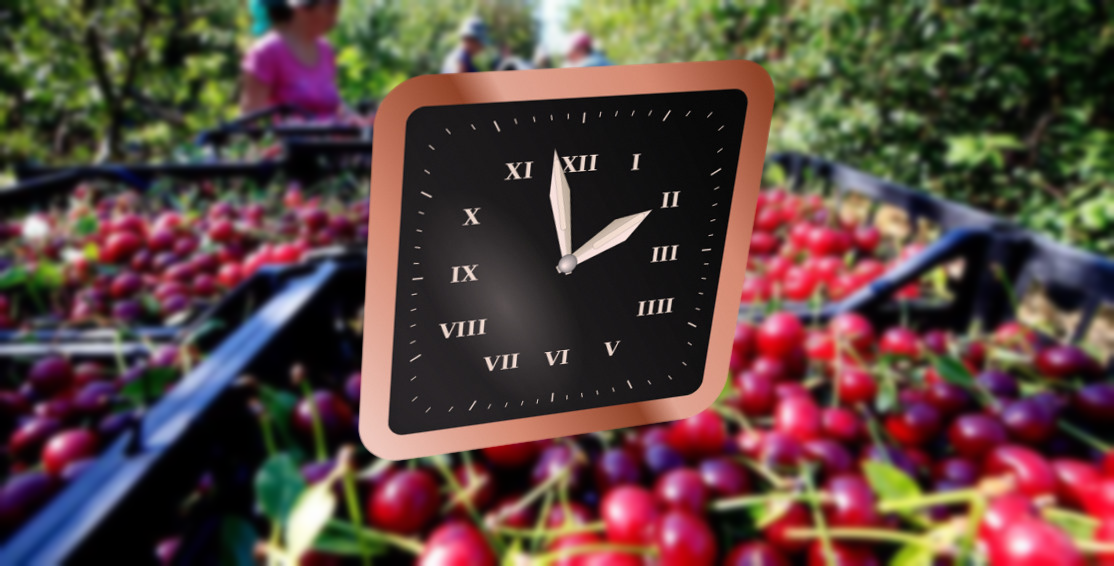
1:58
